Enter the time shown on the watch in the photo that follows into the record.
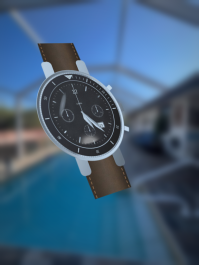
5:24
